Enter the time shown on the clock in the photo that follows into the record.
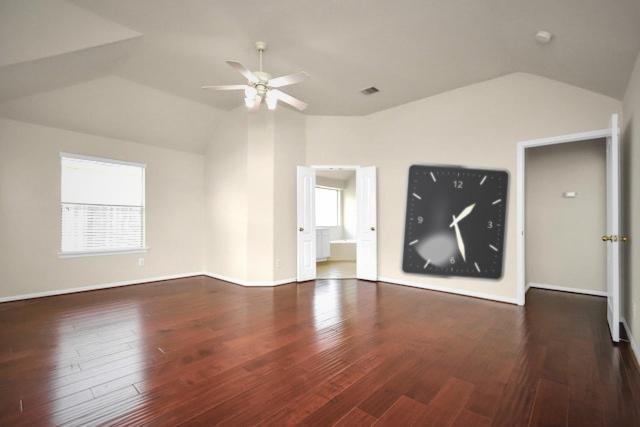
1:27
